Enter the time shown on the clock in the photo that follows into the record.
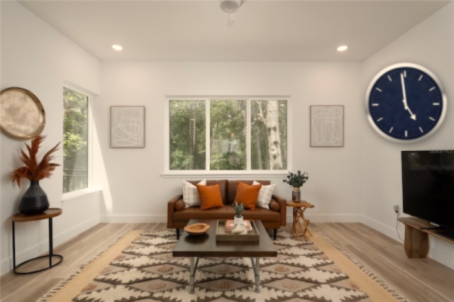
4:59
